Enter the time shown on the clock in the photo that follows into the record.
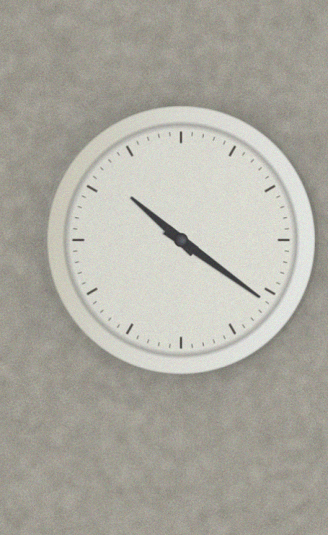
10:21
